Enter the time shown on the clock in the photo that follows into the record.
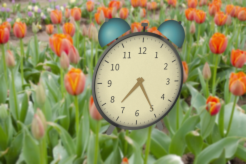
7:25
